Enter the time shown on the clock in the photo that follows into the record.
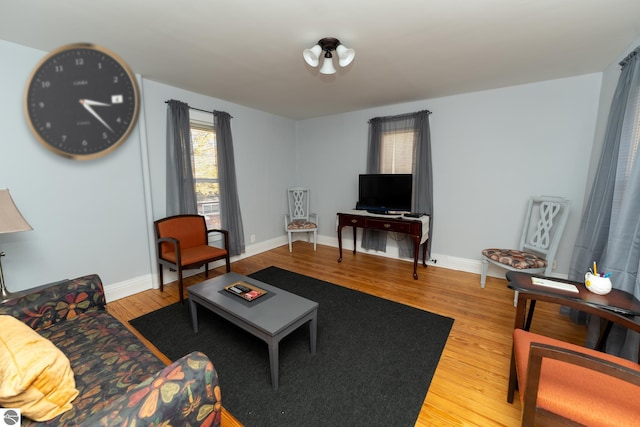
3:23
